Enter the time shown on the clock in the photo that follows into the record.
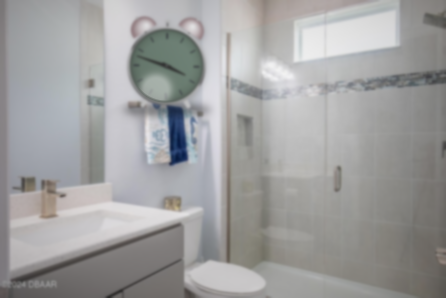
3:48
